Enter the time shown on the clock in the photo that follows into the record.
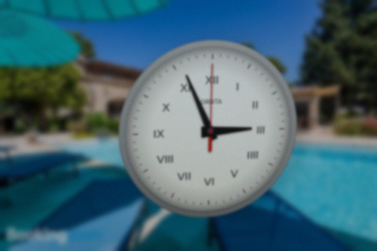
2:56:00
